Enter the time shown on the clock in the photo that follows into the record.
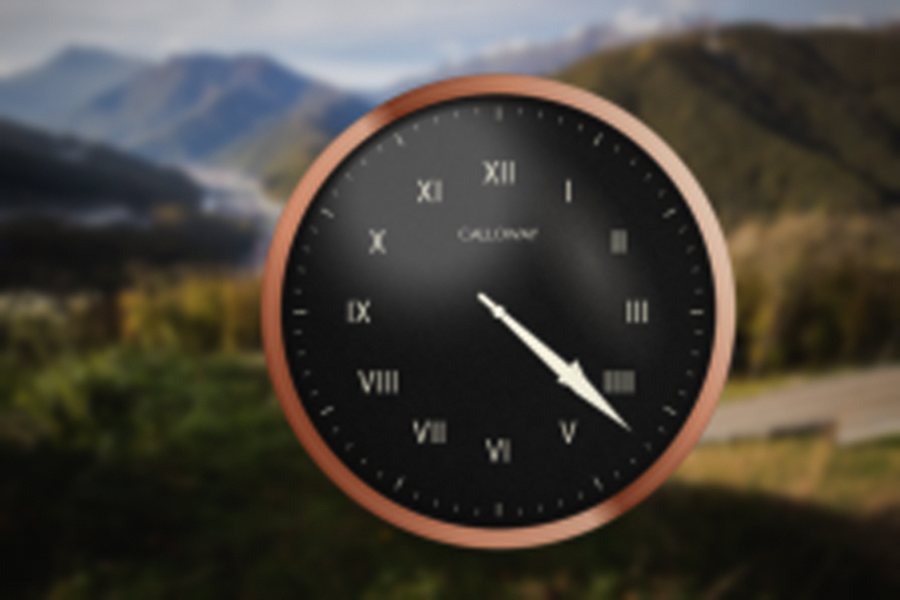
4:22
